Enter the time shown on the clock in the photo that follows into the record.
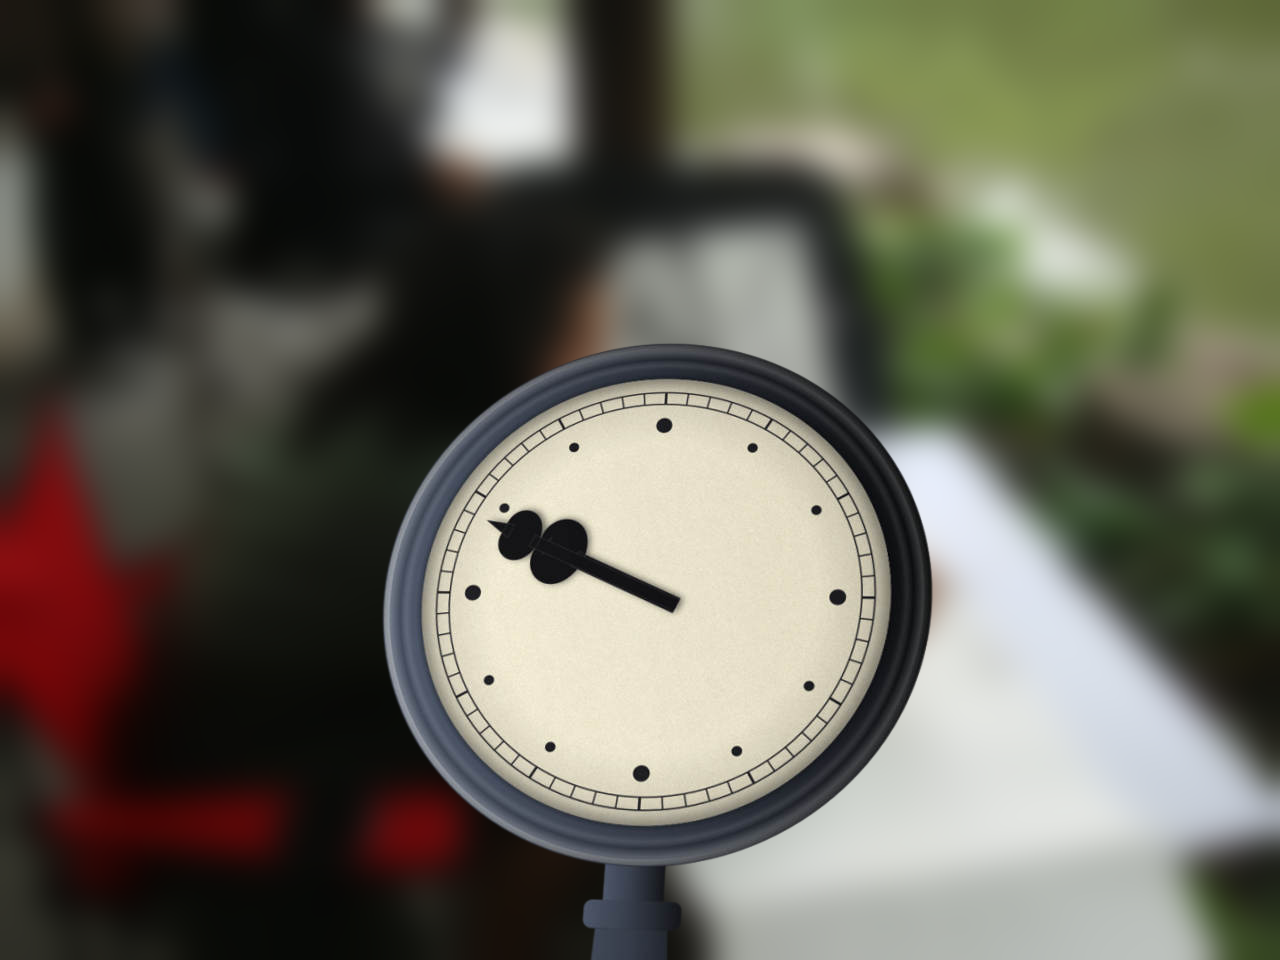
9:49
